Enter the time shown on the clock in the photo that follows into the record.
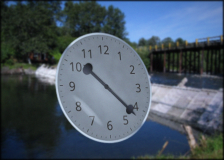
10:22
